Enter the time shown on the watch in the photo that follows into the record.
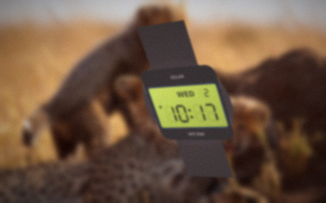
10:17
